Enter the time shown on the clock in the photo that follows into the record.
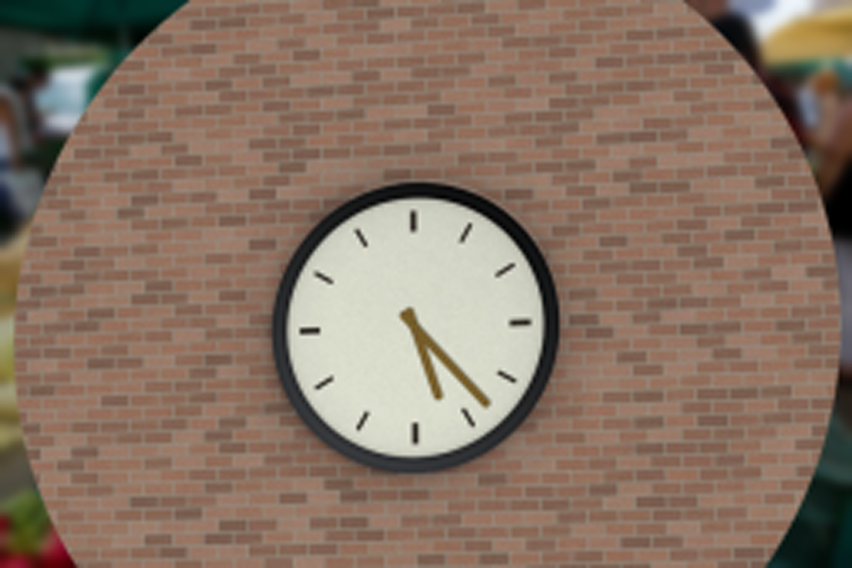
5:23
